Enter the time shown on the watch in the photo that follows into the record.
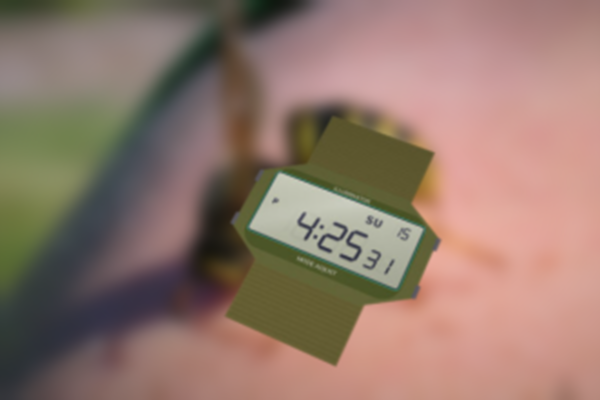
4:25:31
